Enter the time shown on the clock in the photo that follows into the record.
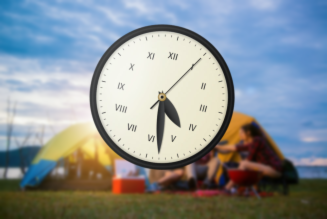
4:28:05
